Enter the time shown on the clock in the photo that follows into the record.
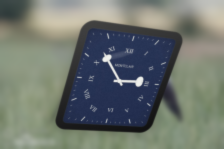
2:53
